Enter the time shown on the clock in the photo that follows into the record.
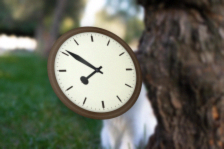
7:51
